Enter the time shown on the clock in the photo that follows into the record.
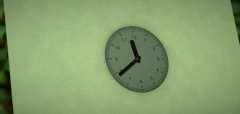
11:39
